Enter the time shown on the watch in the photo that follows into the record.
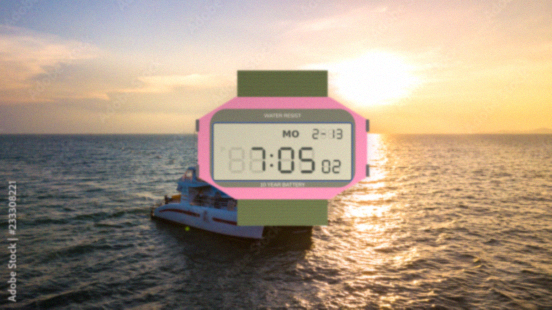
7:05:02
